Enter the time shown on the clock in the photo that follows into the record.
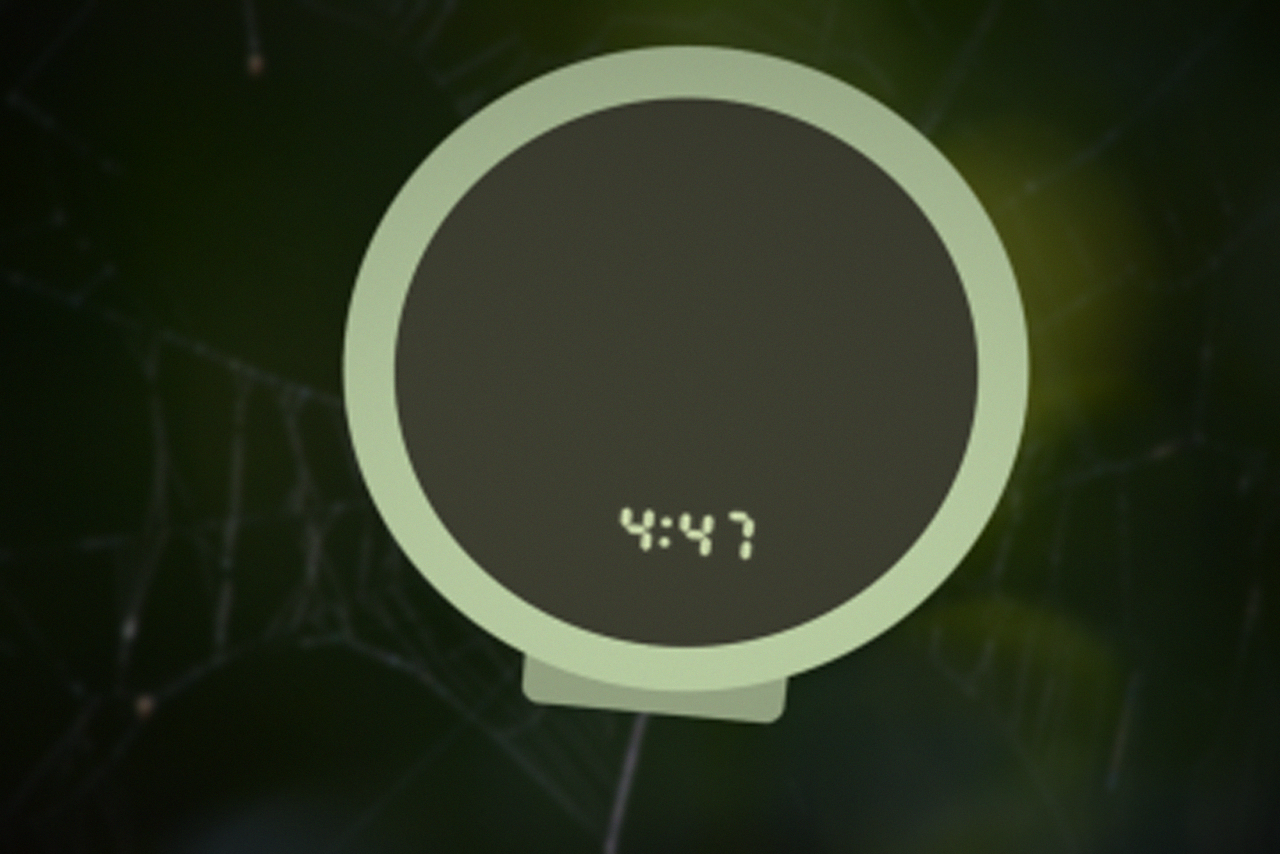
4:47
